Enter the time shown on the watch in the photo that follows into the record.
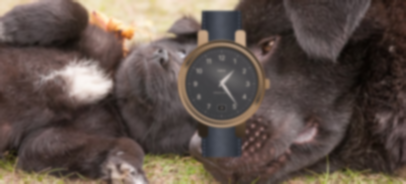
1:24
